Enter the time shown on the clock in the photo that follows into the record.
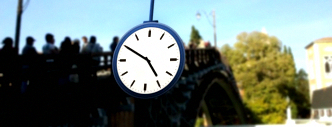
4:50
